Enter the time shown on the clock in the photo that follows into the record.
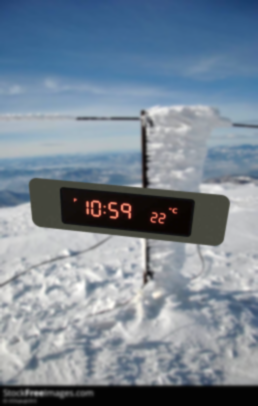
10:59
